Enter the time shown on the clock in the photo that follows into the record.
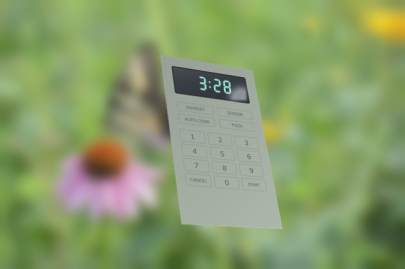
3:28
